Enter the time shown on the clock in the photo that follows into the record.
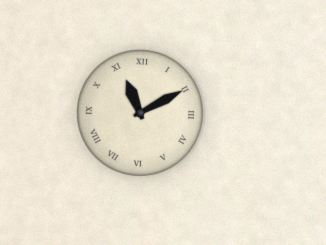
11:10
